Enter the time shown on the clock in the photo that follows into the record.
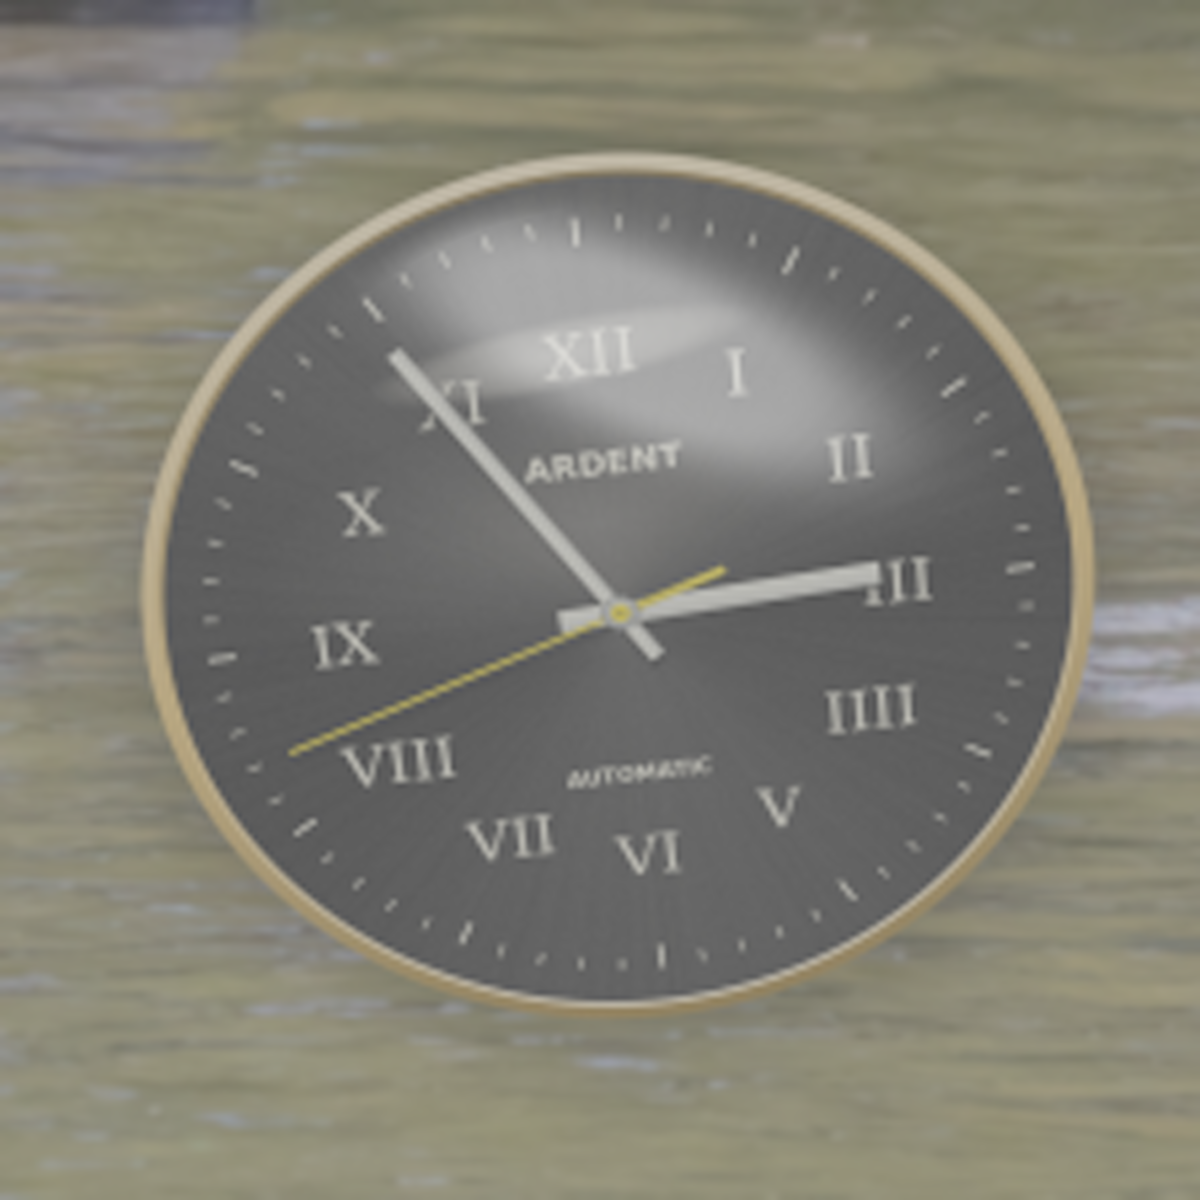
2:54:42
